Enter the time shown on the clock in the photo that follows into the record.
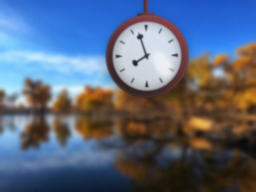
7:57
